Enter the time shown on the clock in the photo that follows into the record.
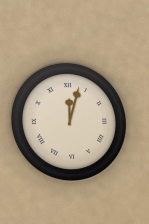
12:03
